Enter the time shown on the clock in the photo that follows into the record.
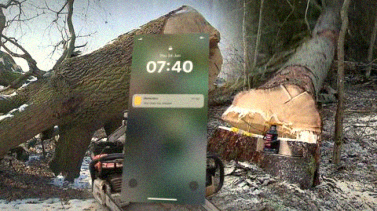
7:40
